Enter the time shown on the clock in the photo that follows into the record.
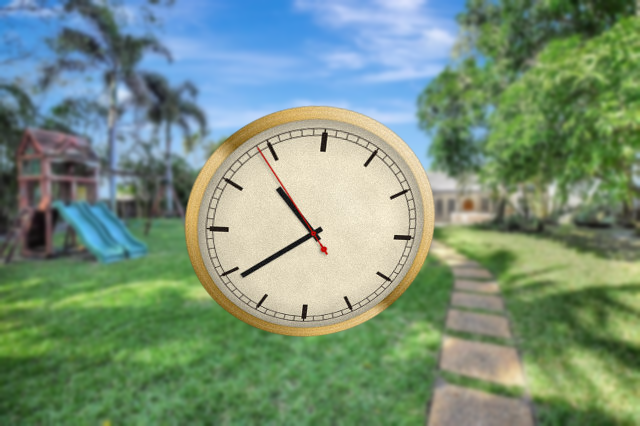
10:38:54
